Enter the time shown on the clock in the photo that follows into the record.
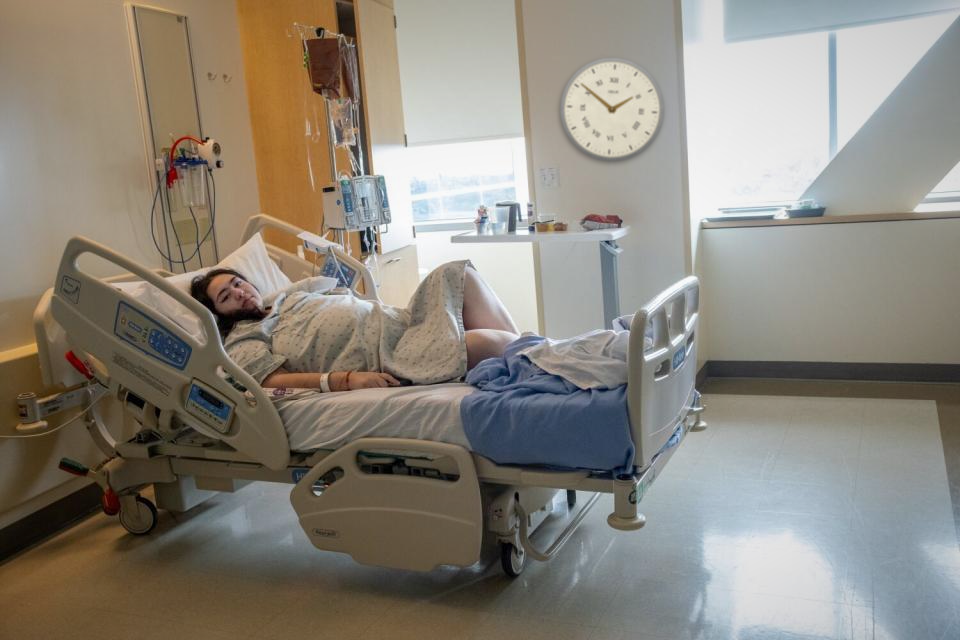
1:51
